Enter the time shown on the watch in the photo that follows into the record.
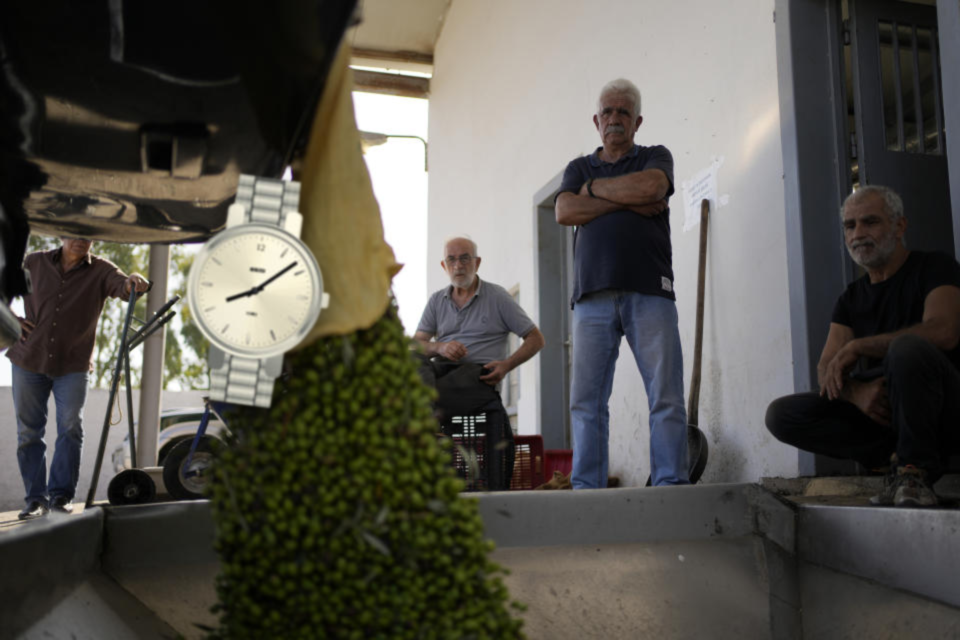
8:08
